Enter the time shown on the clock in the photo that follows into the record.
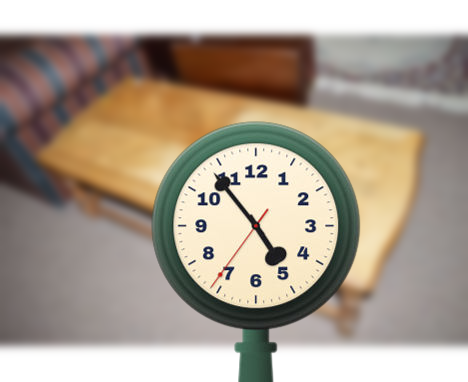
4:53:36
